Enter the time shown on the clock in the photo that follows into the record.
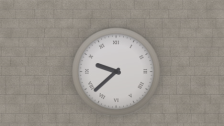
9:38
